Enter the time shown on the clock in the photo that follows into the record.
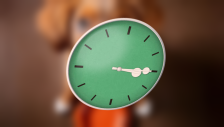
3:15
